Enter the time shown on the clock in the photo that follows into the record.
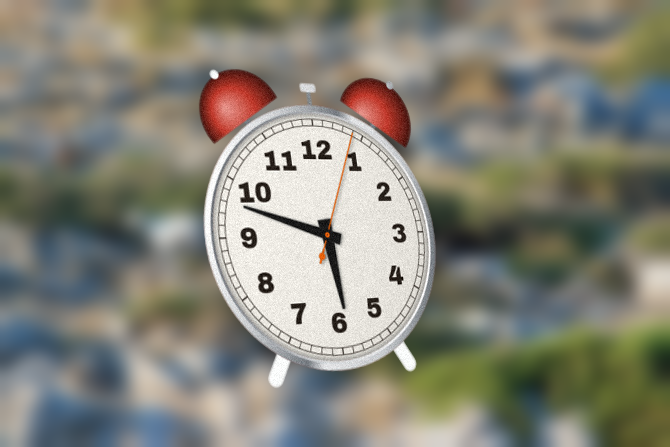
5:48:04
